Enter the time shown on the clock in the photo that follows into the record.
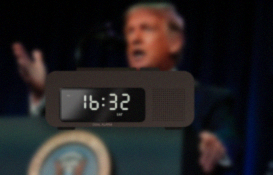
16:32
